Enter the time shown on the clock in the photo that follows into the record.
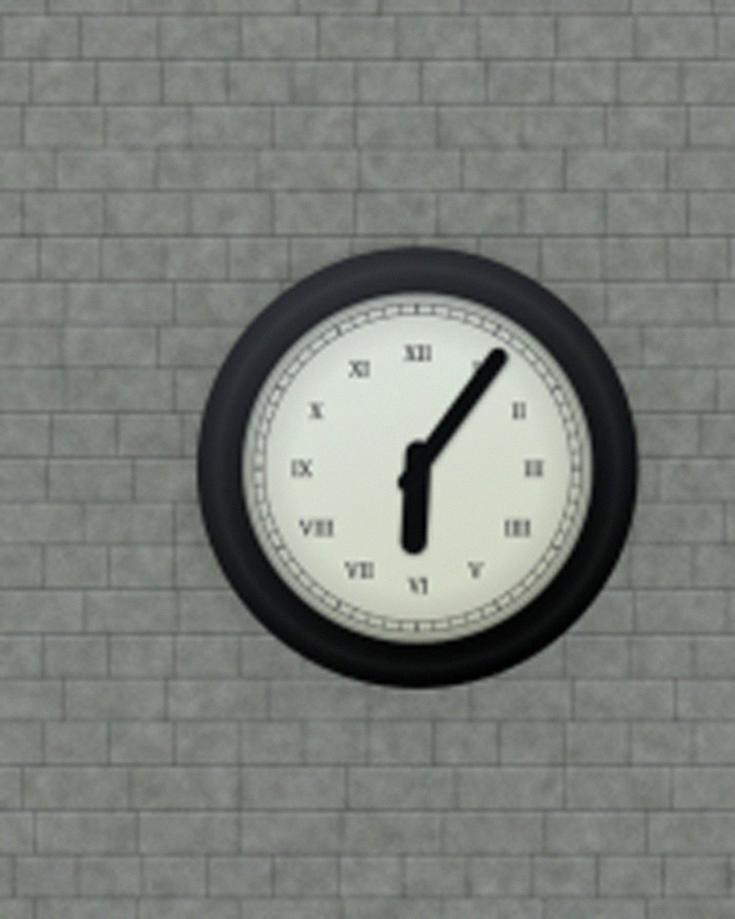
6:06
